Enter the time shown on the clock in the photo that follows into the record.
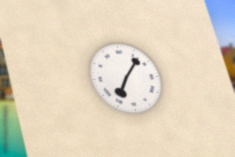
7:07
